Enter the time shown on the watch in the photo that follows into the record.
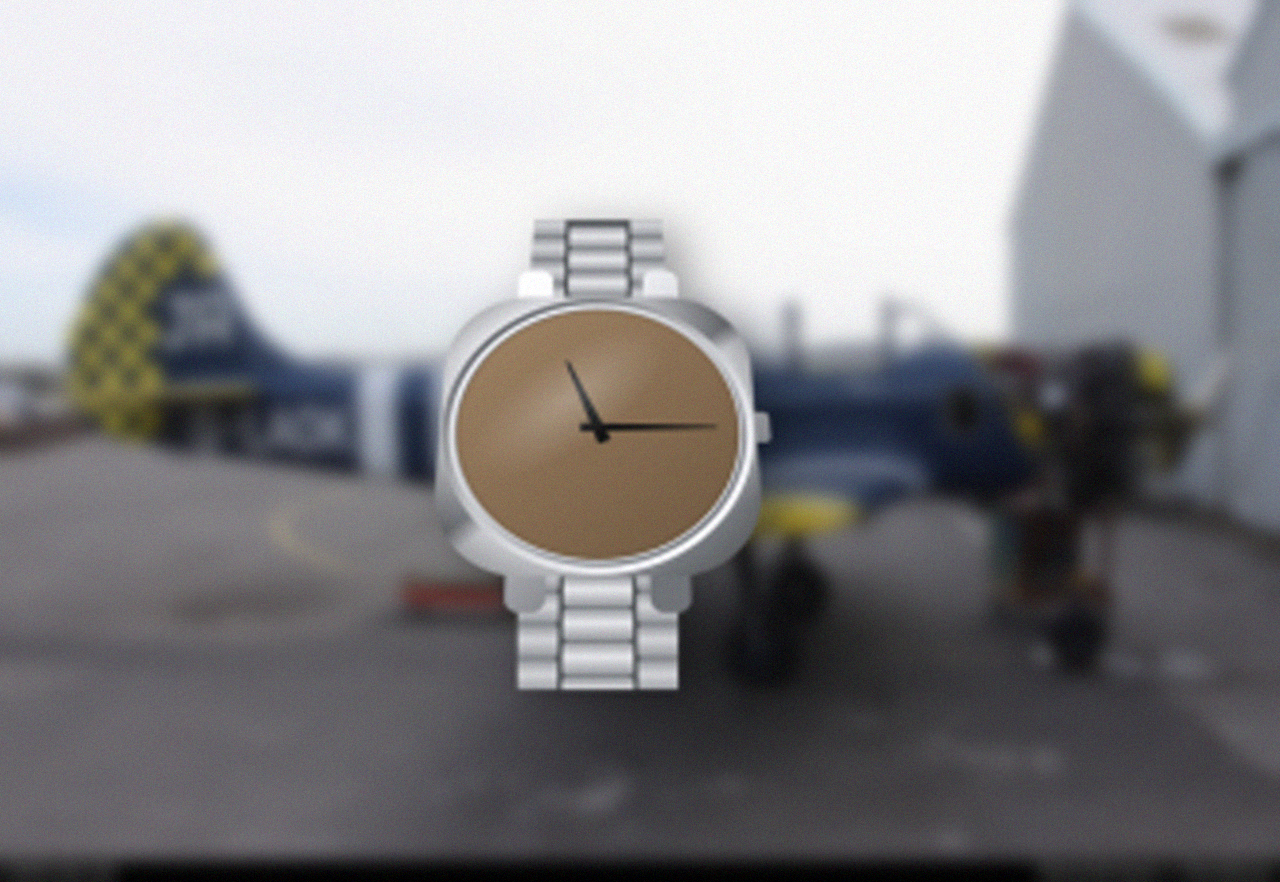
11:15
